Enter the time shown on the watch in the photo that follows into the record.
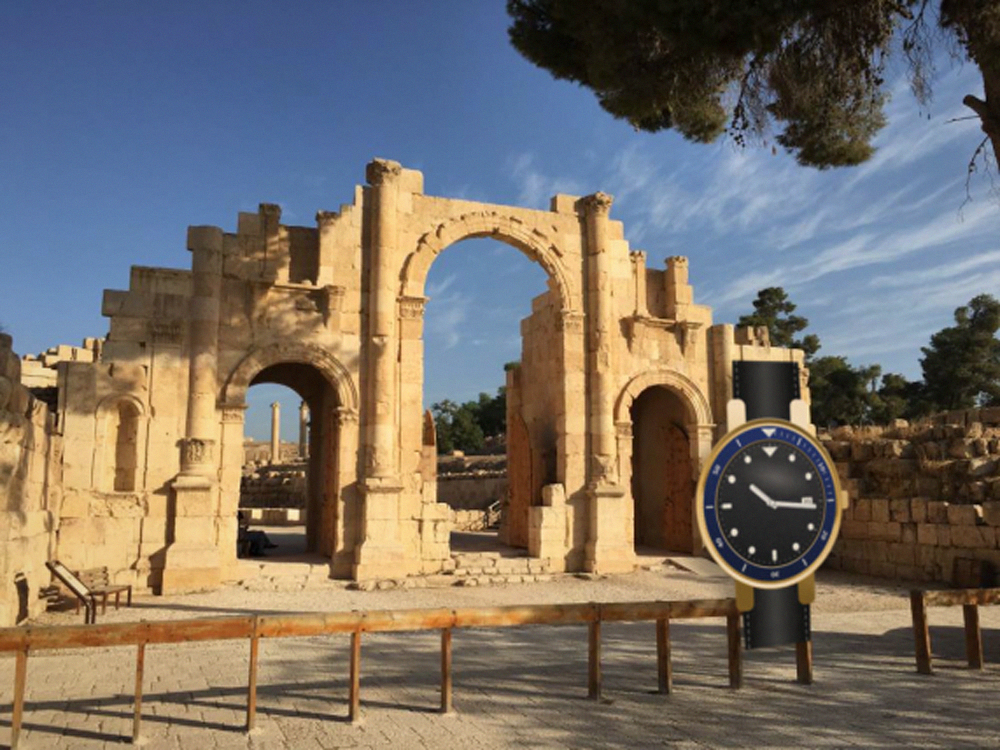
10:16
